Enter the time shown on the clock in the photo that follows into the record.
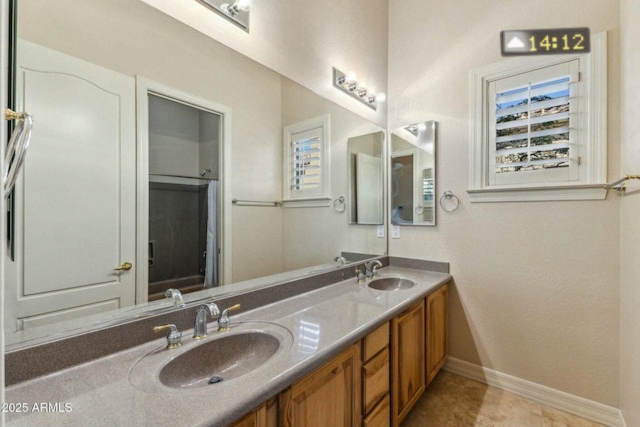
14:12
